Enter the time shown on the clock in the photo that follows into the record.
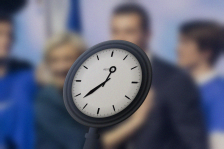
12:38
